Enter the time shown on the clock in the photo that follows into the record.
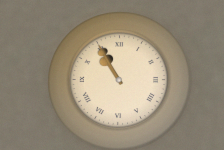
10:55
